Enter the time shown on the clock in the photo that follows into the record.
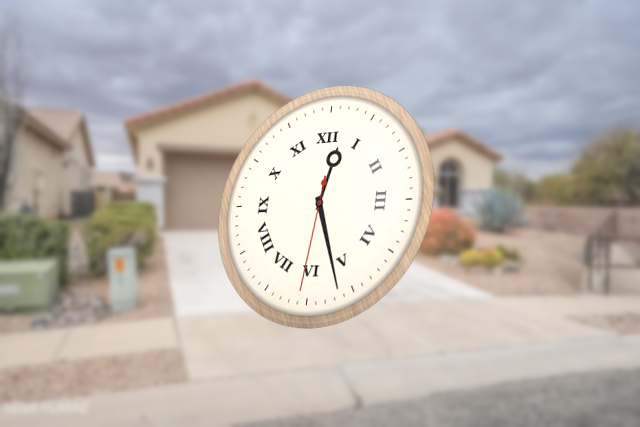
12:26:31
